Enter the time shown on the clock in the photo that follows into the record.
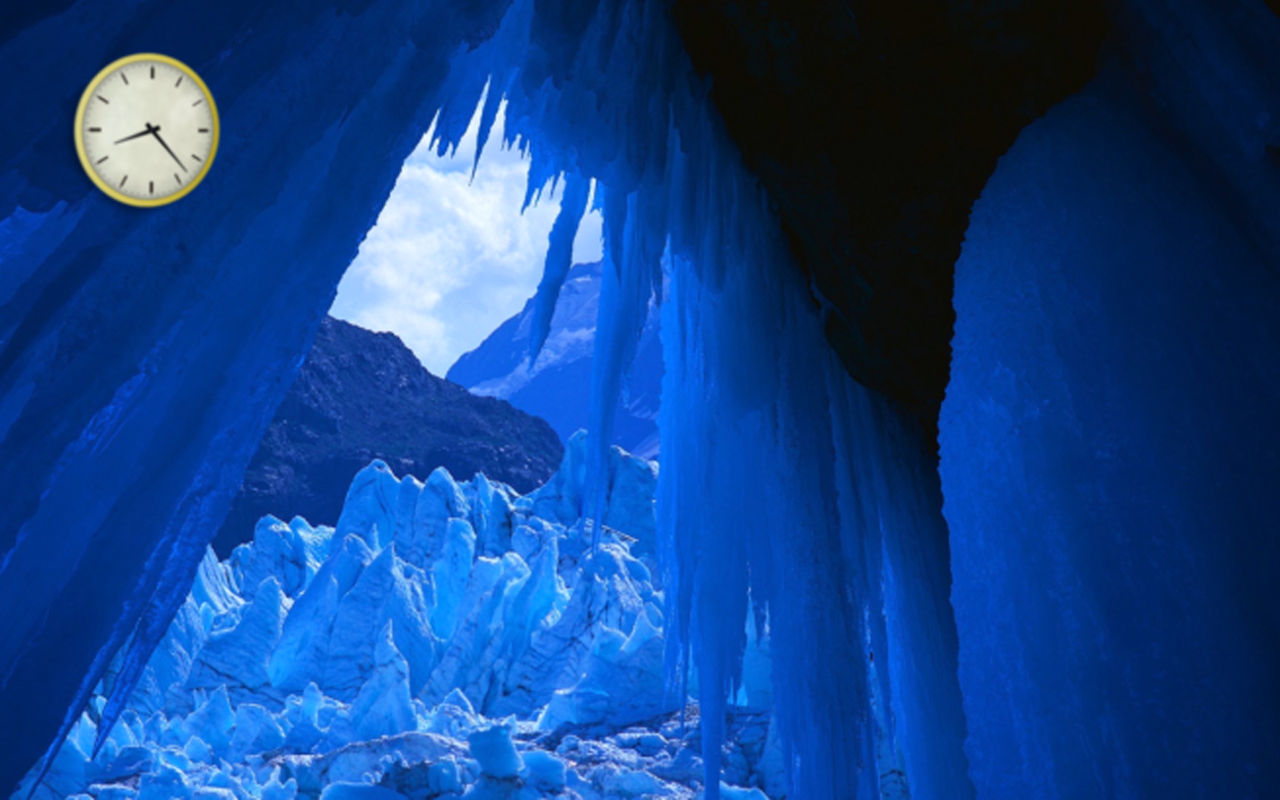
8:23
